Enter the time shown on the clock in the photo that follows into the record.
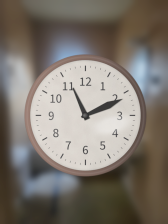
11:11
